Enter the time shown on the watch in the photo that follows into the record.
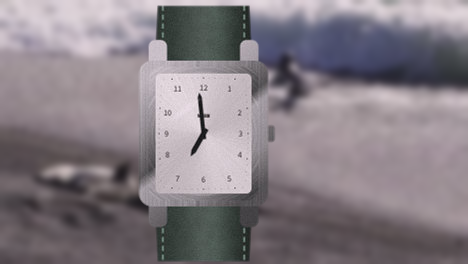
6:59
